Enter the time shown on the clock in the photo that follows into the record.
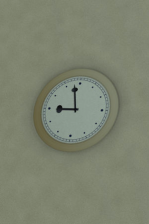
8:58
